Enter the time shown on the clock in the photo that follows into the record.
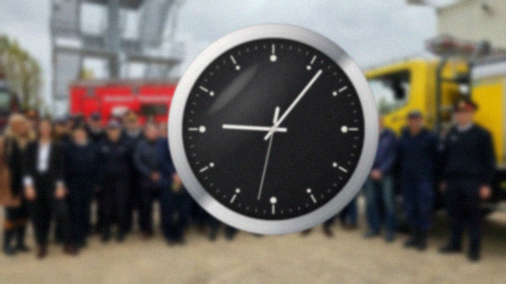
9:06:32
